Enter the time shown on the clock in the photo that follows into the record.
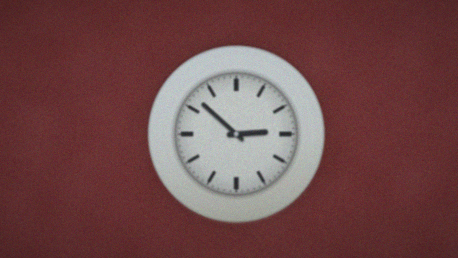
2:52
